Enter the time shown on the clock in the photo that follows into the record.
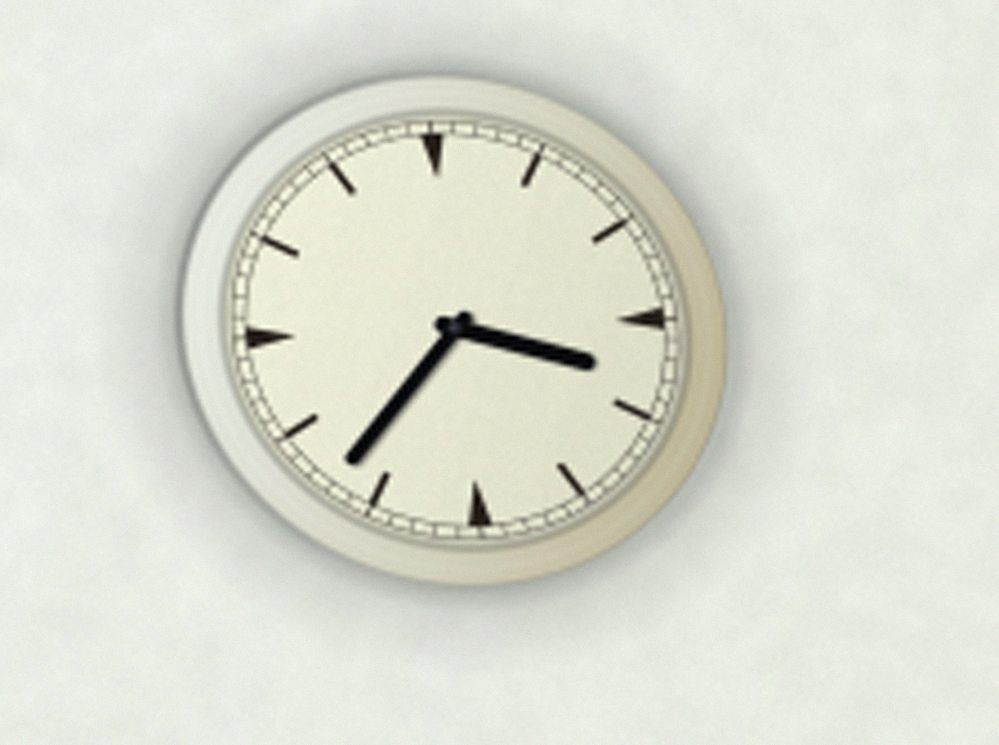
3:37
